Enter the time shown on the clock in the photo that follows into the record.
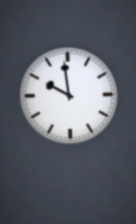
9:59
